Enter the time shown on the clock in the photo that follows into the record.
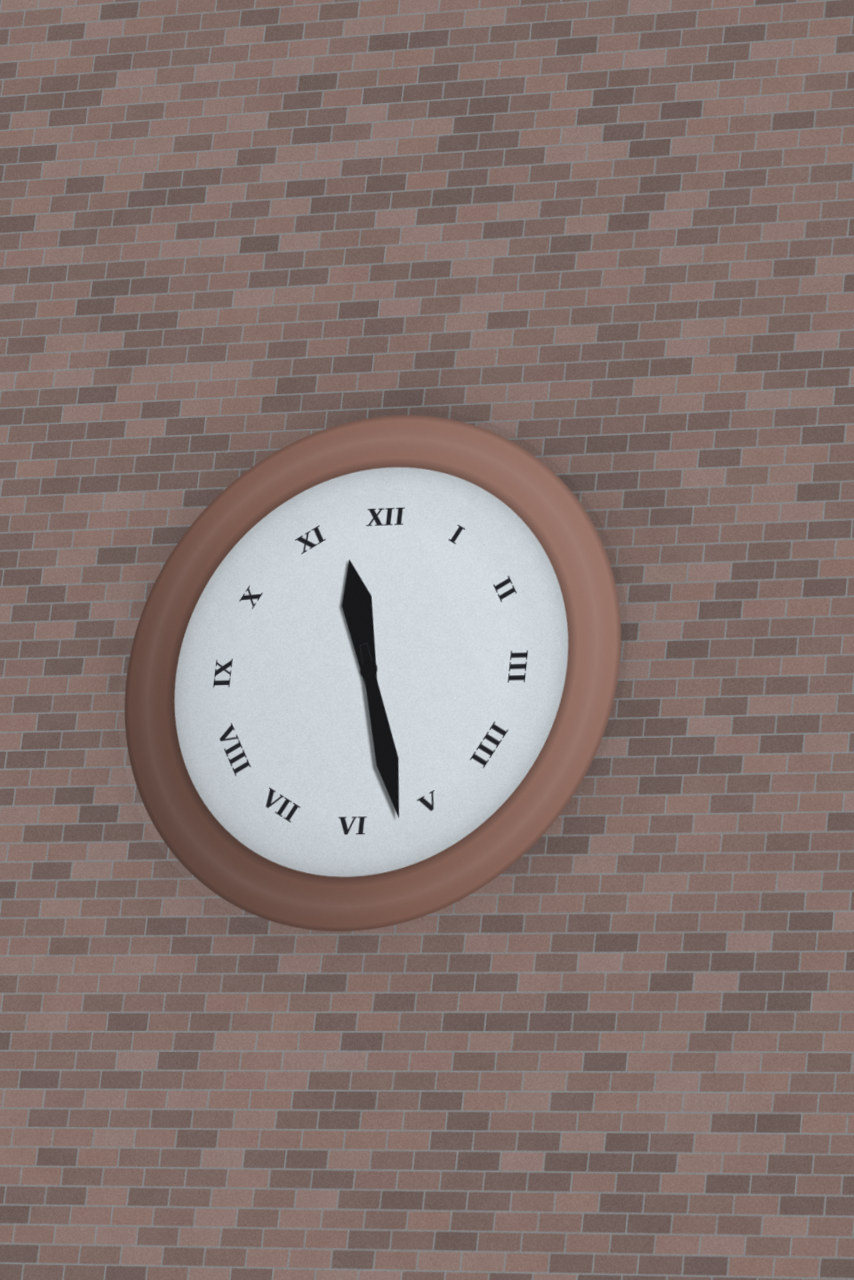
11:27
